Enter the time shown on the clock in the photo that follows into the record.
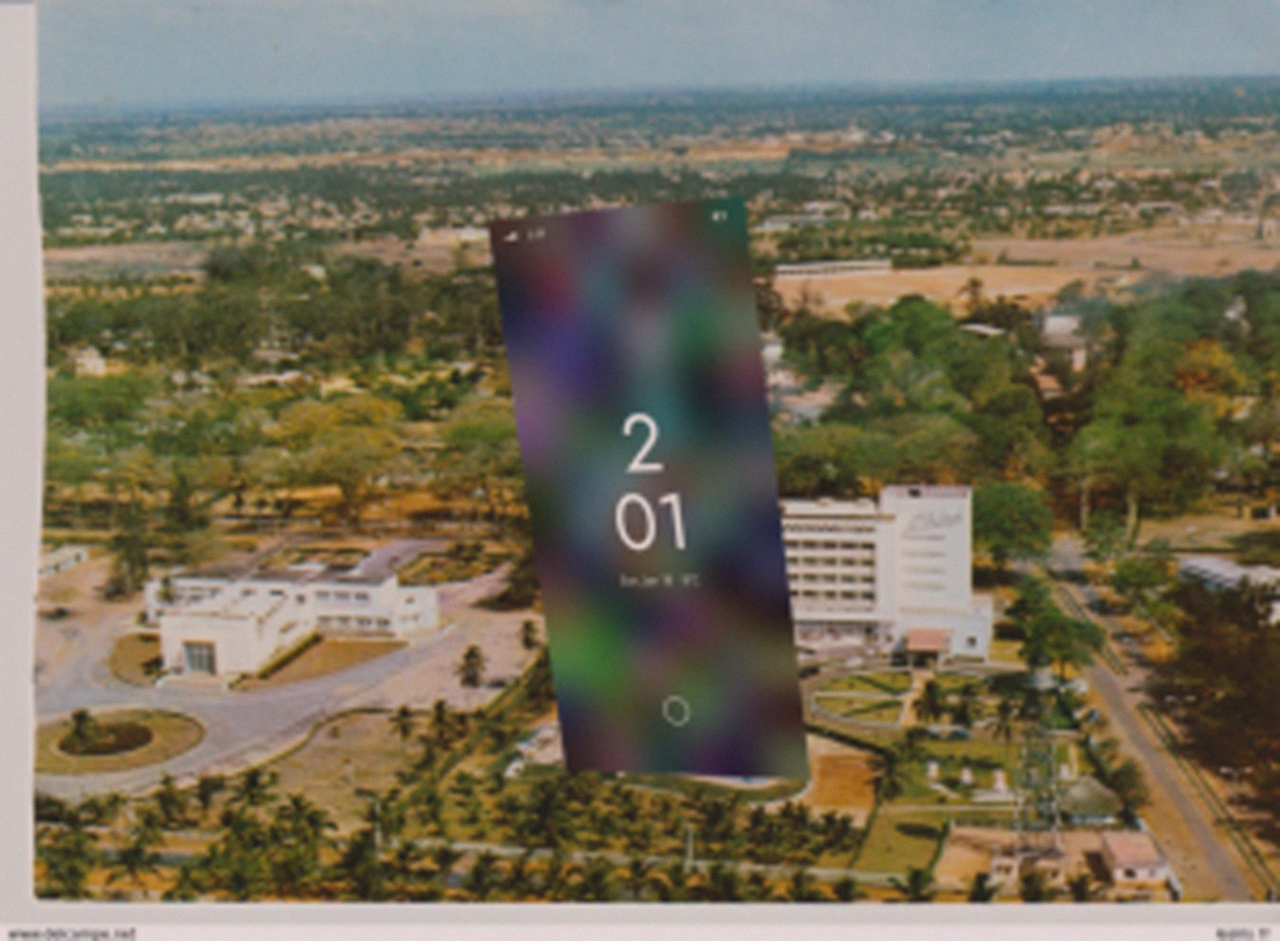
2:01
